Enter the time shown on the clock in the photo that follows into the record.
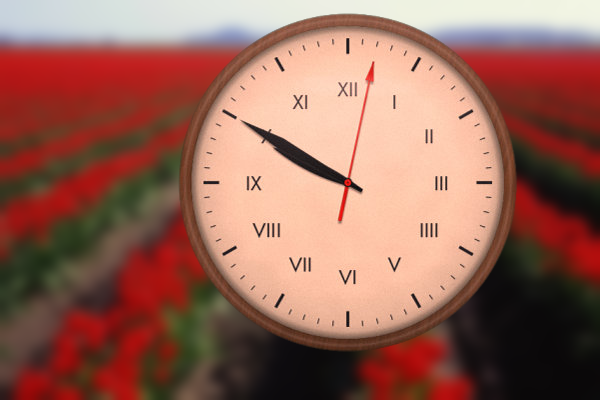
9:50:02
